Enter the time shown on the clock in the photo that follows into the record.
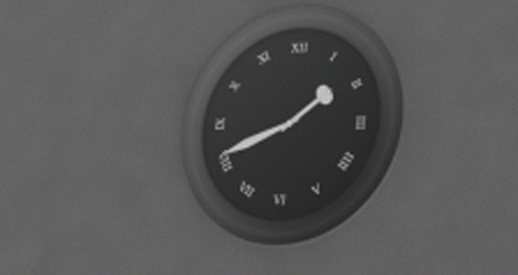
1:41
